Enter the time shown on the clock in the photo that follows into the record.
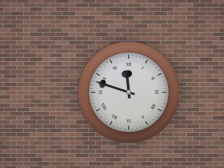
11:48
